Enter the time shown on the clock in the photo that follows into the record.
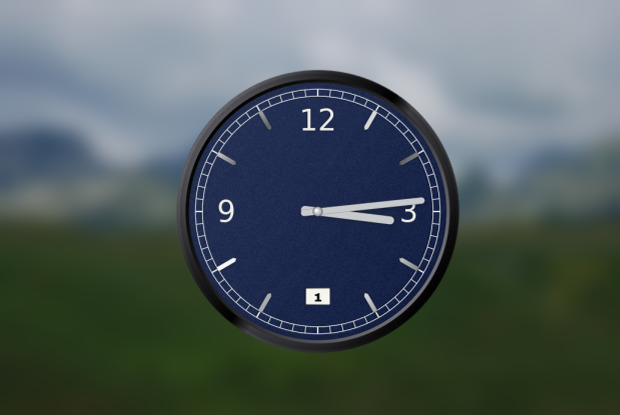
3:14
